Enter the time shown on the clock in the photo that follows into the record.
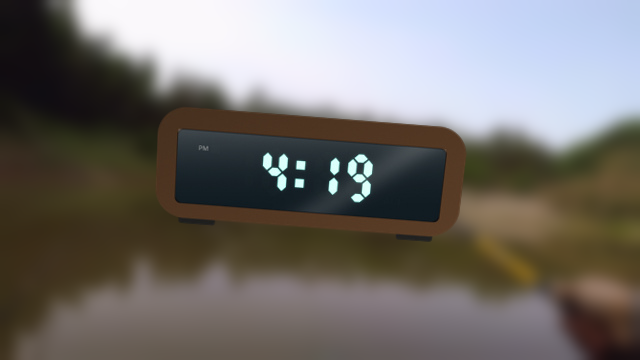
4:19
